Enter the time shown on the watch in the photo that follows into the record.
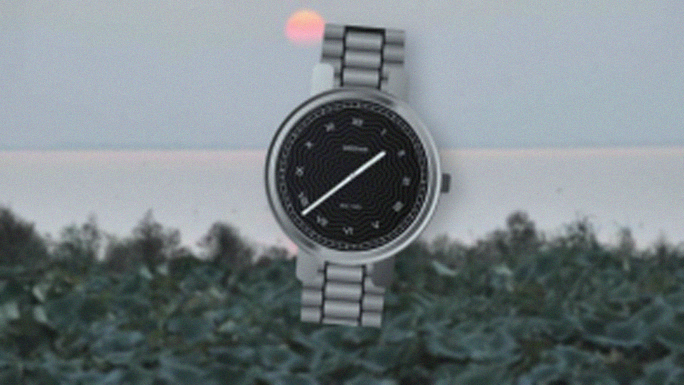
1:38
